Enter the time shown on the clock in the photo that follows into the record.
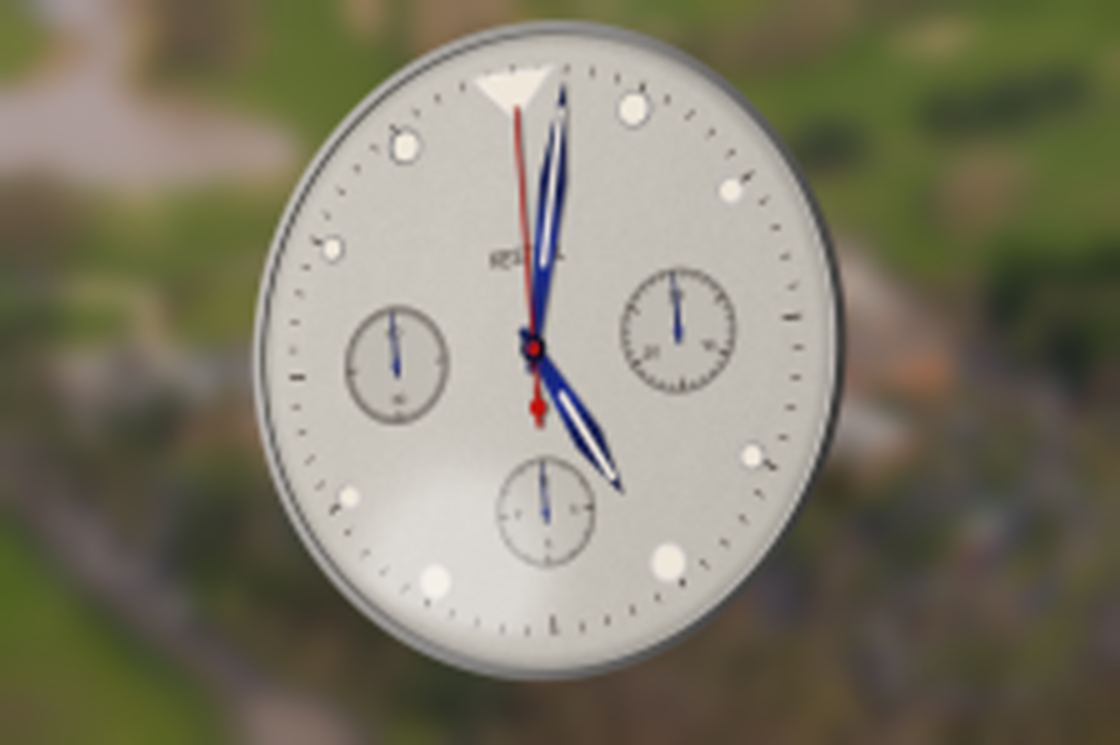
5:02
